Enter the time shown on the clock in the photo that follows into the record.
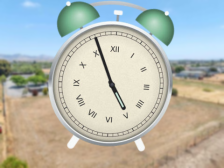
4:56
